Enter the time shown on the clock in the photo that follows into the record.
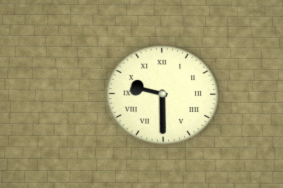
9:30
